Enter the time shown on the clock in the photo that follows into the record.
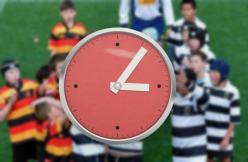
3:06
